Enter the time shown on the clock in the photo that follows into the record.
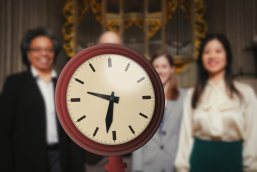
9:32
